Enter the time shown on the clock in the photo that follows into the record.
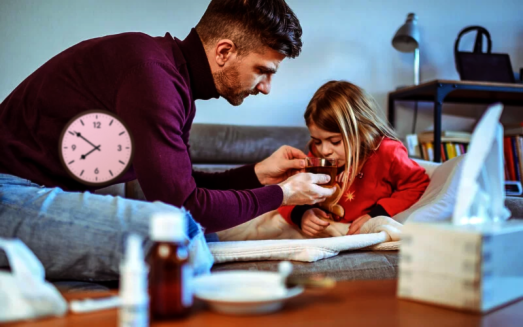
7:51
